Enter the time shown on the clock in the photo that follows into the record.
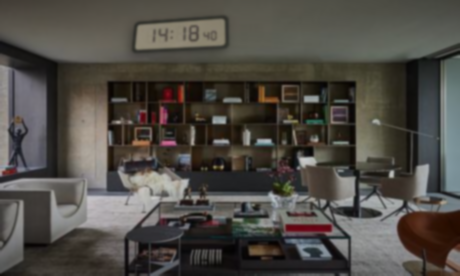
14:18
